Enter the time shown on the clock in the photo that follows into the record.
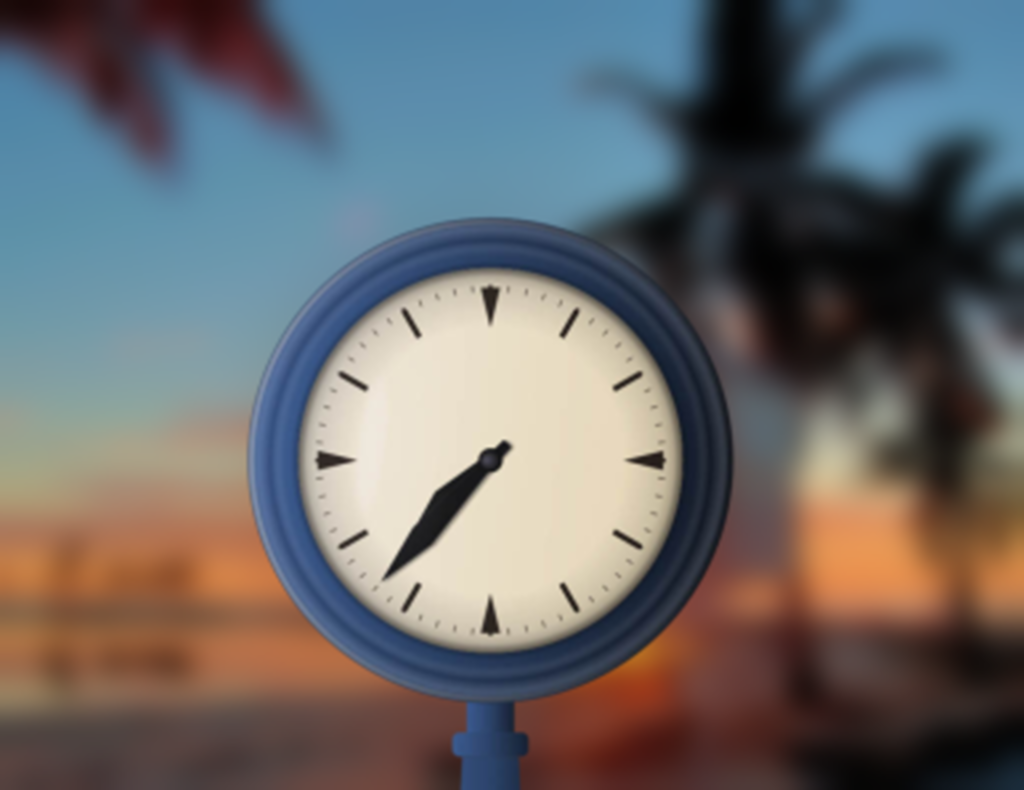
7:37
